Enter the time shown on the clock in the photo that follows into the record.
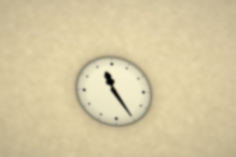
11:25
